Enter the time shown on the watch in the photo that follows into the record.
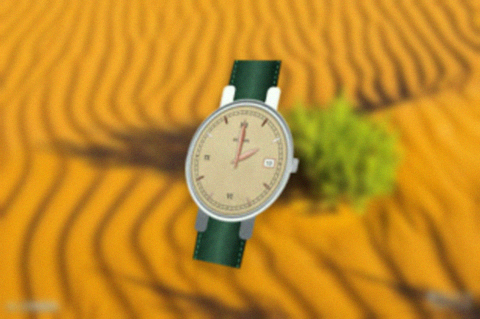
2:00
